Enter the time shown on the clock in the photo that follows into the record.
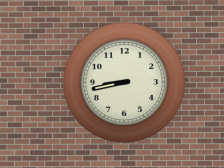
8:43
